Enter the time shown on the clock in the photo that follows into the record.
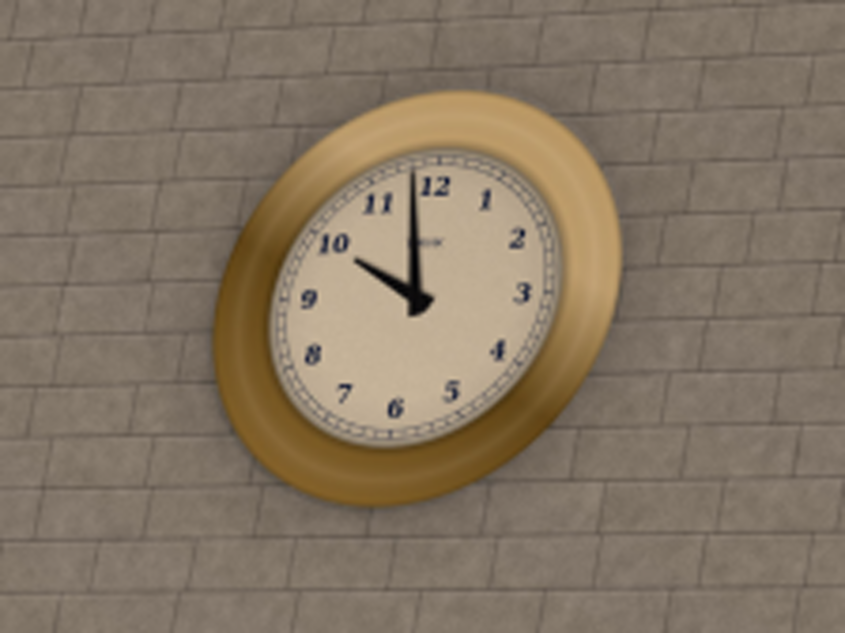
9:58
